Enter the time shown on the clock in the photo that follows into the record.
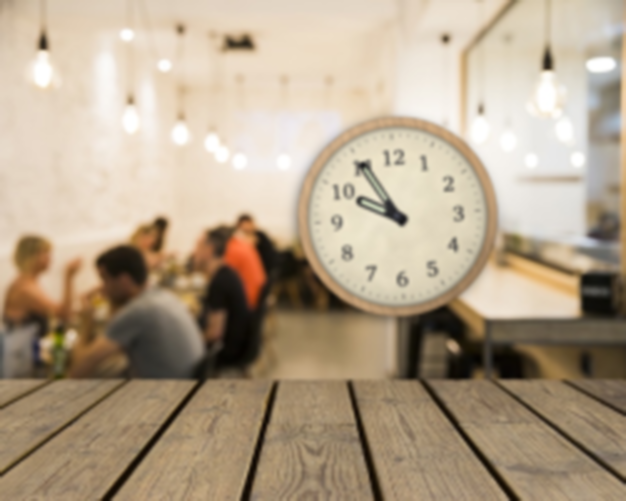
9:55
